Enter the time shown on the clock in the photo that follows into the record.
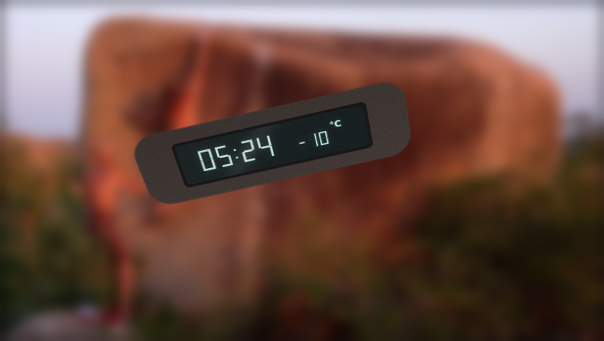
5:24
